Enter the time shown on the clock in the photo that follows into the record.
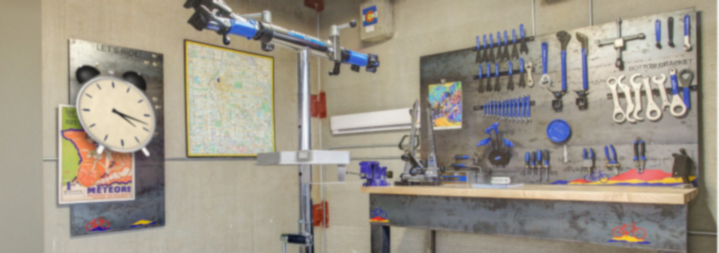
4:18
